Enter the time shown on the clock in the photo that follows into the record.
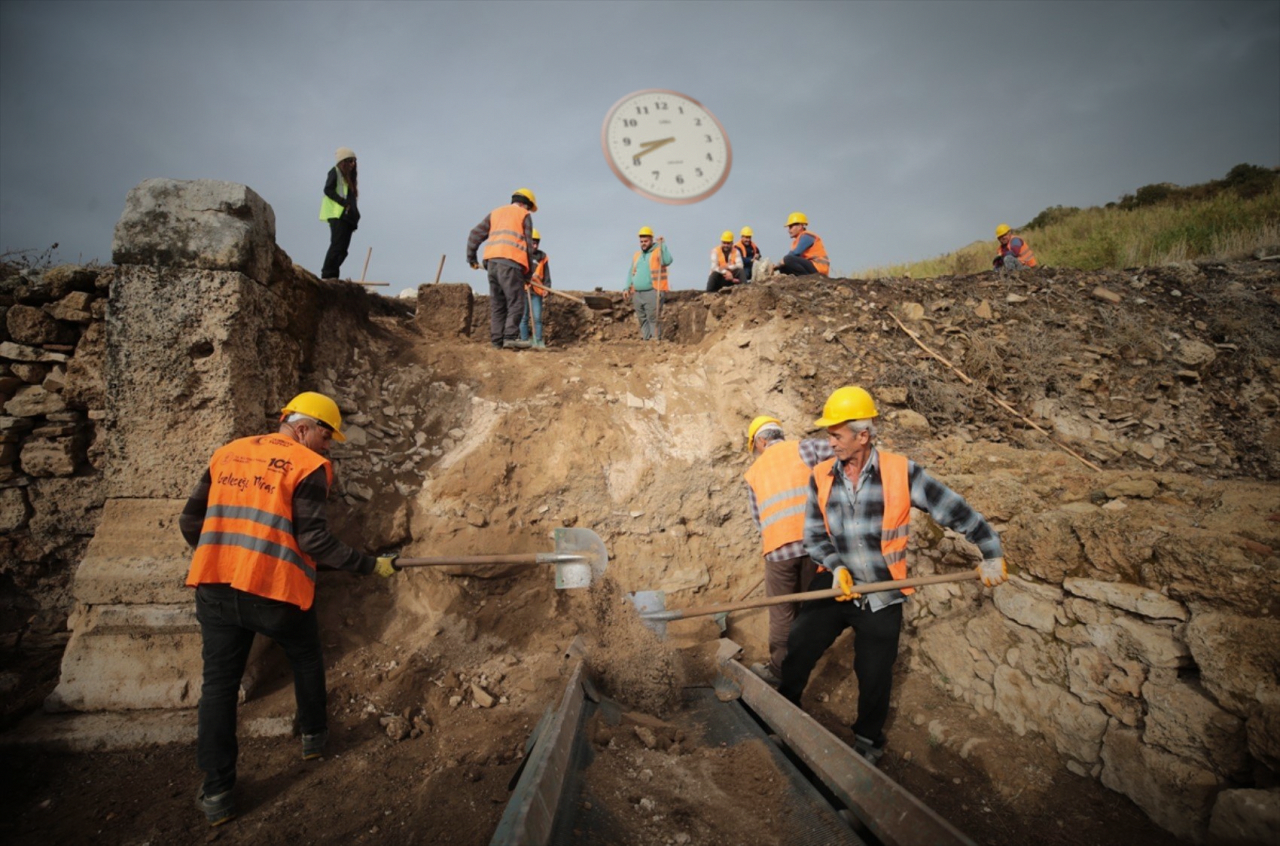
8:41
